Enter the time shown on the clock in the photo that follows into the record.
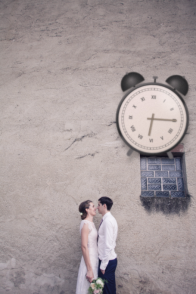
6:15
